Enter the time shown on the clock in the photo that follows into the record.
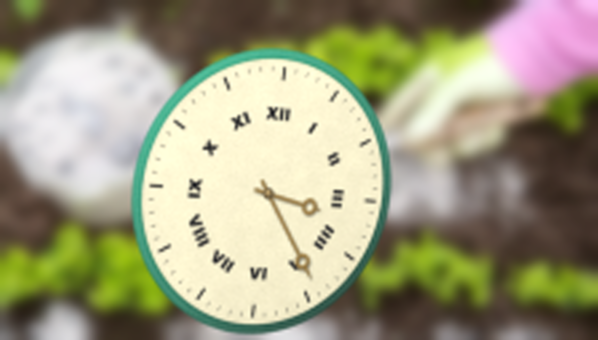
3:24
